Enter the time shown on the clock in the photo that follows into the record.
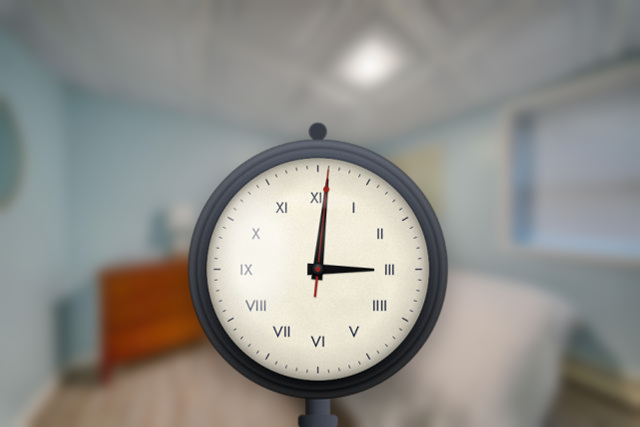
3:01:01
